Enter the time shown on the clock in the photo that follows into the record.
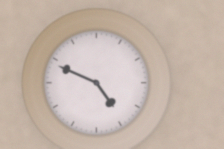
4:49
